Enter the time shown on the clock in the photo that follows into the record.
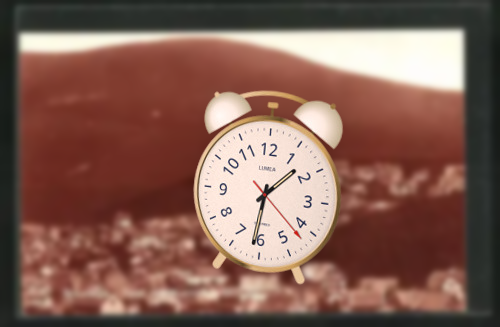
1:31:22
